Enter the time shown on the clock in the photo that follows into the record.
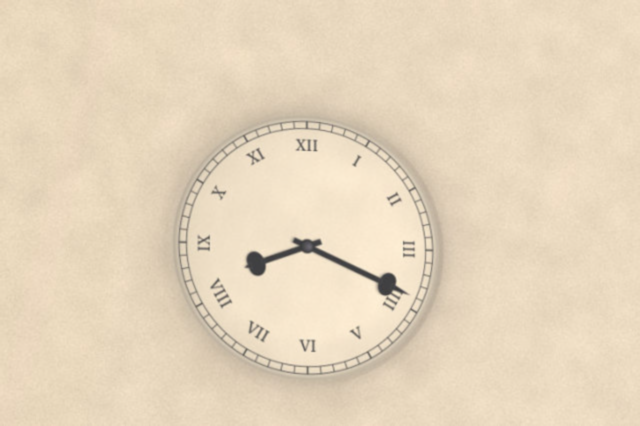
8:19
